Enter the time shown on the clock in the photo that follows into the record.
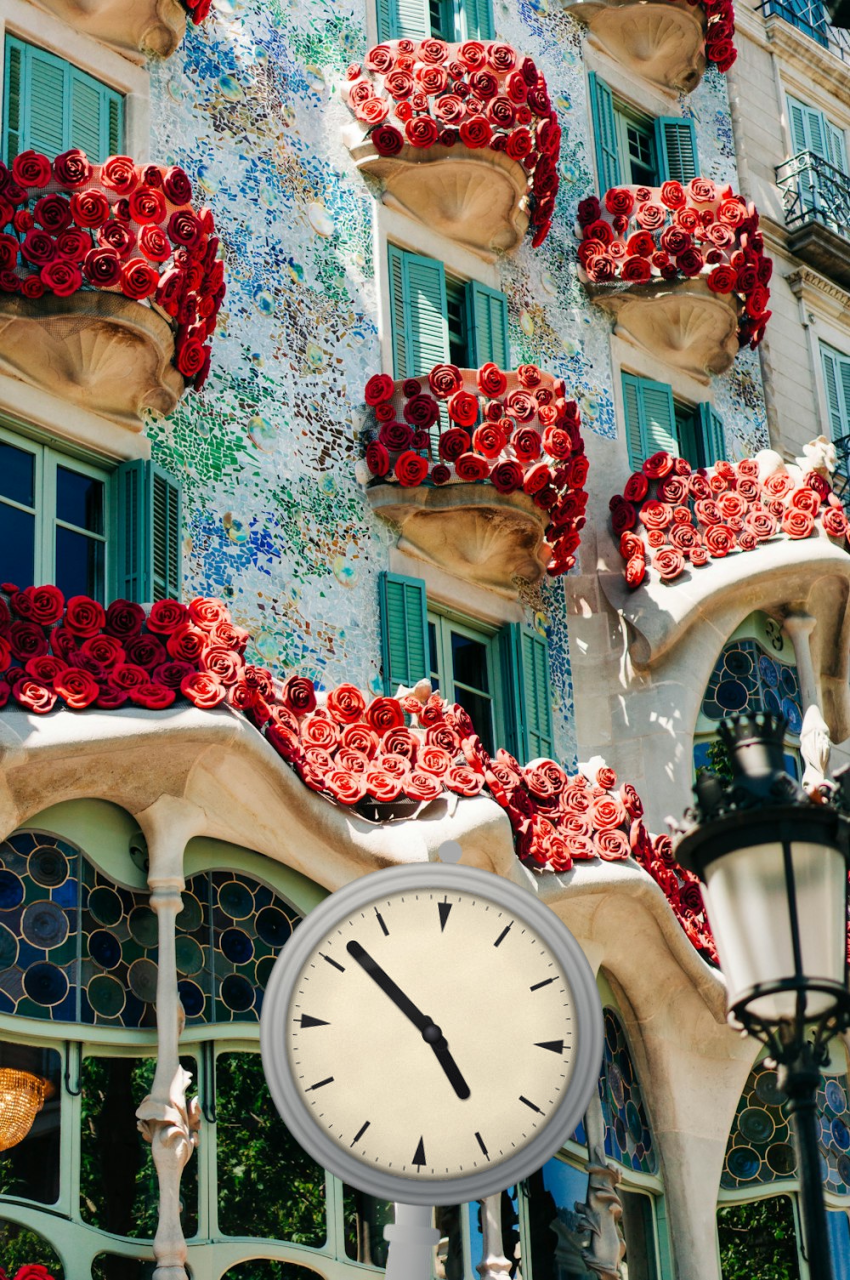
4:52
